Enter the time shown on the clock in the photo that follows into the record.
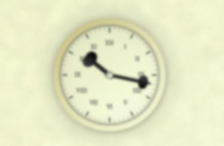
10:17
